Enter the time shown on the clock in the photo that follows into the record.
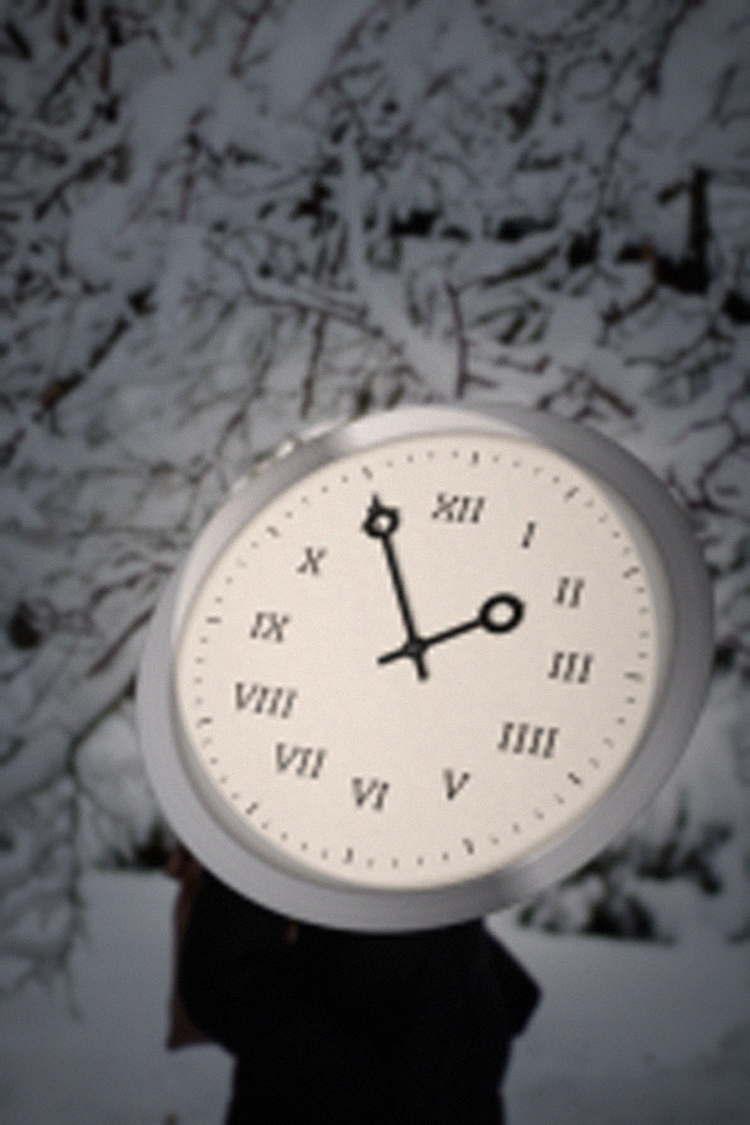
1:55
